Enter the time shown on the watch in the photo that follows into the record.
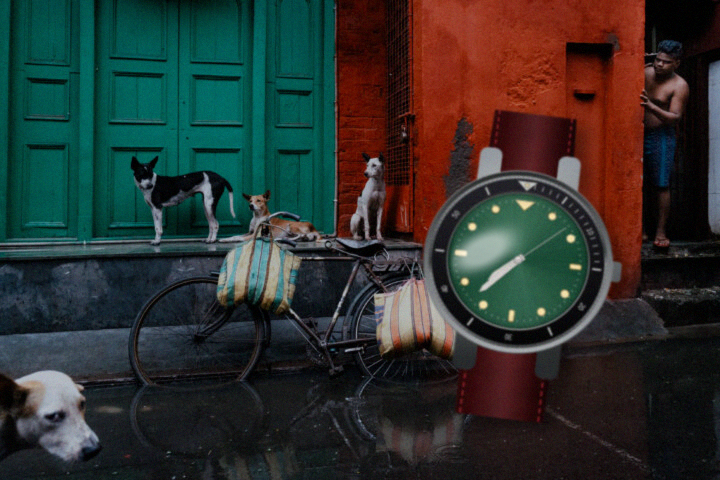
7:37:08
